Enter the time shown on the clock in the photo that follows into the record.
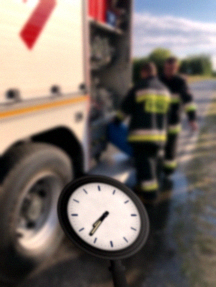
7:37
